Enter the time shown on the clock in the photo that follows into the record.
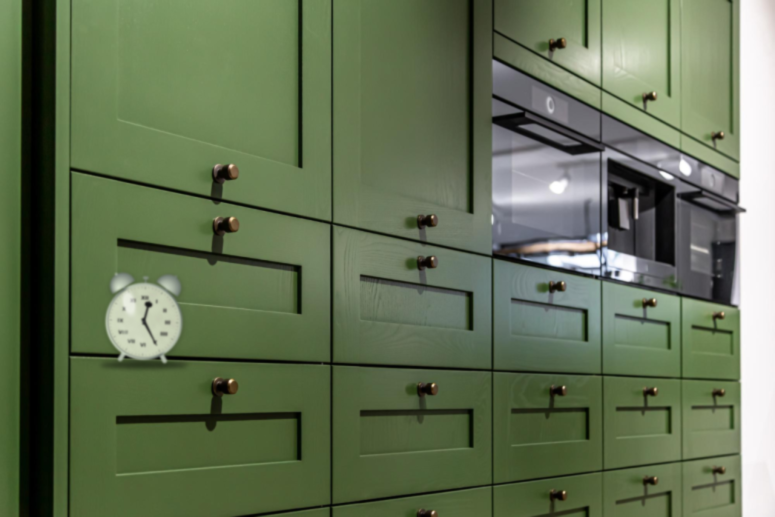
12:25
